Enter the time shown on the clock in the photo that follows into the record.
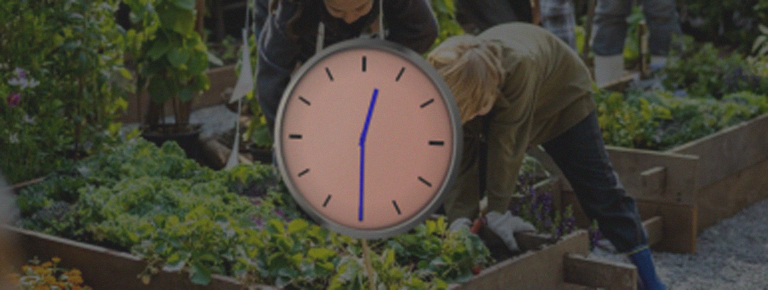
12:30
